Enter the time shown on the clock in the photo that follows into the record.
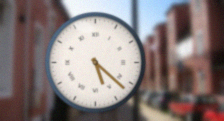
5:22
